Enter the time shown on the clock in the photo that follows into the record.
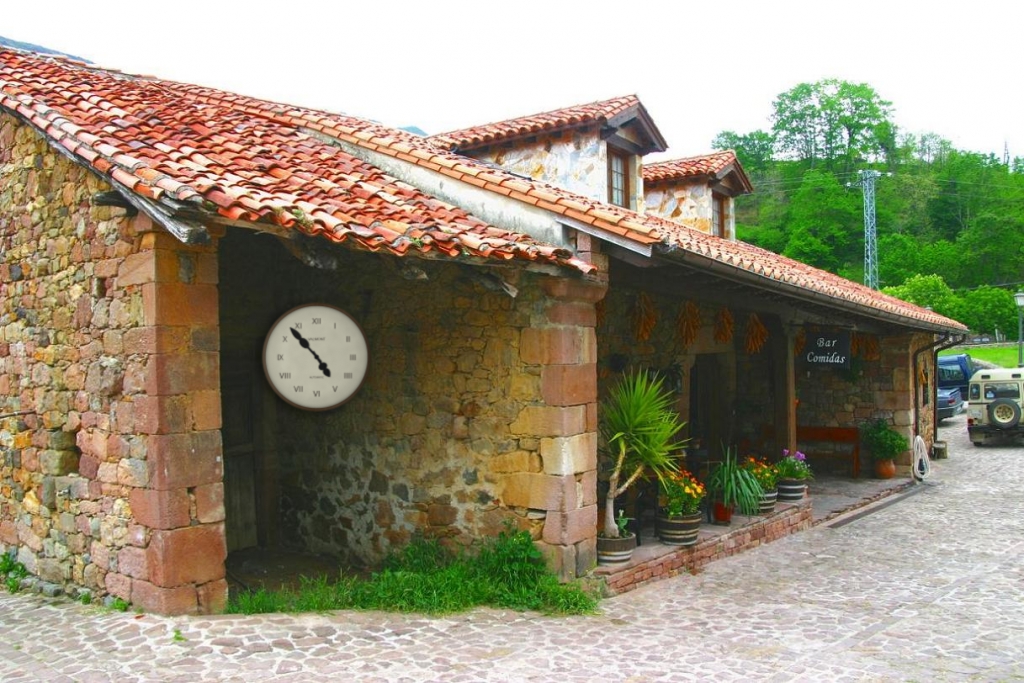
4:53
